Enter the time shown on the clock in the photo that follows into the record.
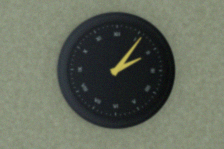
2:06
